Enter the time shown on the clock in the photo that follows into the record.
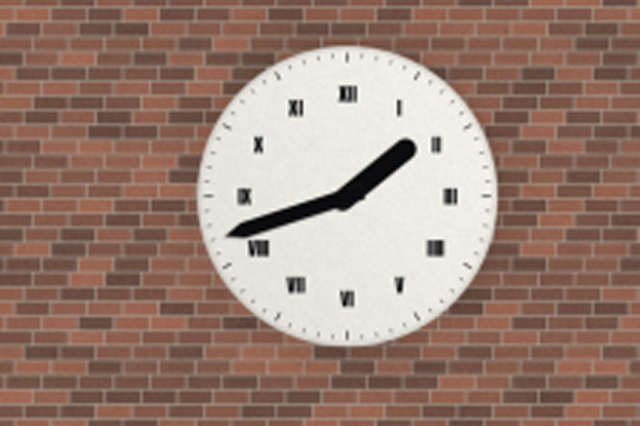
1:42
